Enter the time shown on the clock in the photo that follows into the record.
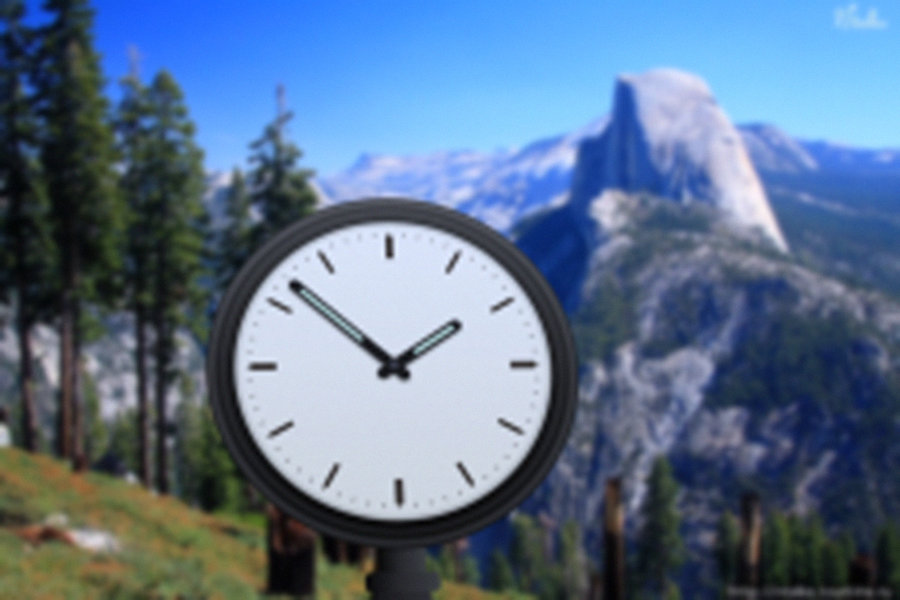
1:52
